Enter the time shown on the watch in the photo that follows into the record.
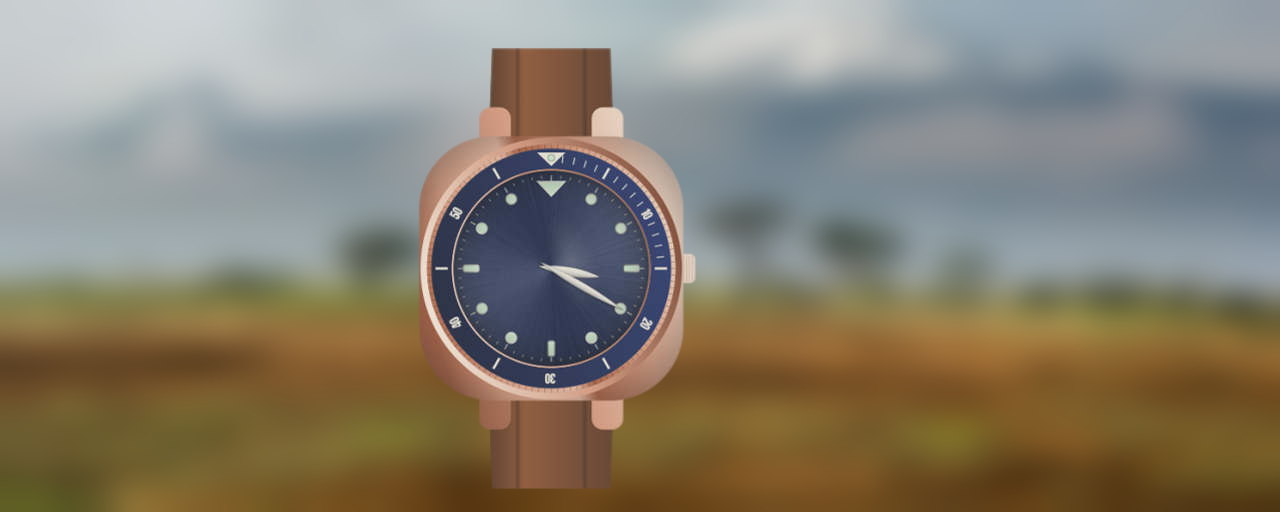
3:20
